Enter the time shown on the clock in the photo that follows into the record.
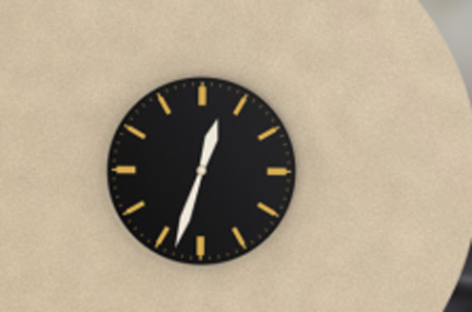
12:33
